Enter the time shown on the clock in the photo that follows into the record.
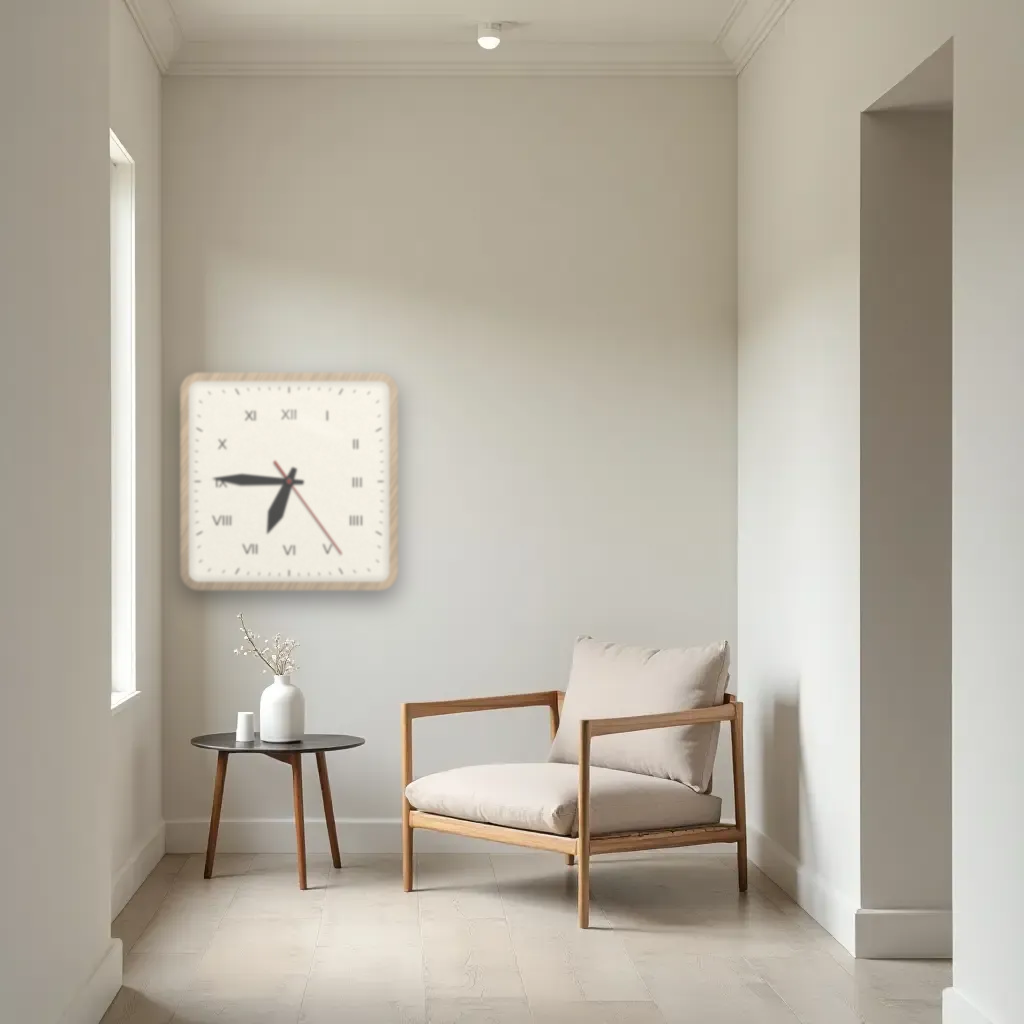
6:45:24
